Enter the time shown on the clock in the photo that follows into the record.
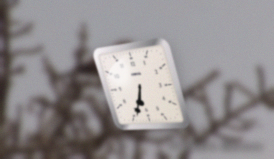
6:34
